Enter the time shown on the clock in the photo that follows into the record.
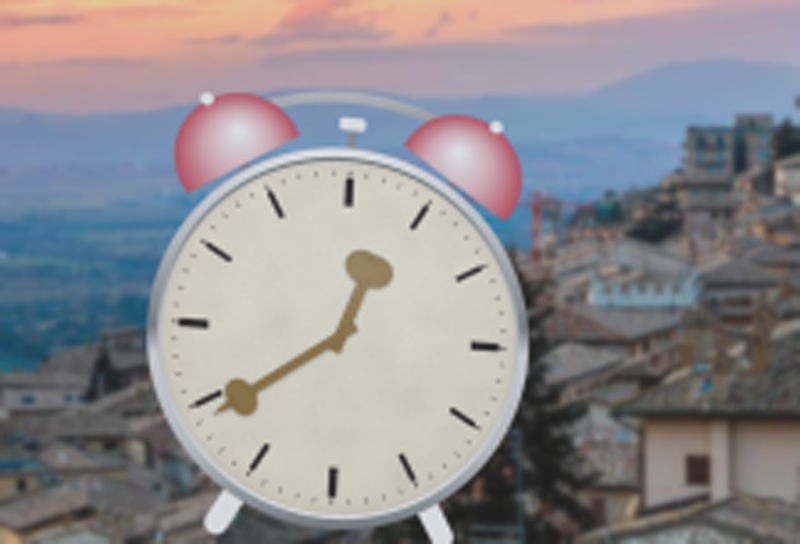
12:39
